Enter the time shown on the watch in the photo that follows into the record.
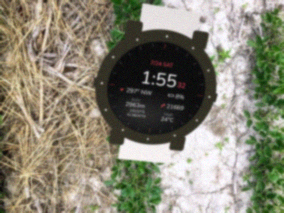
1:55
